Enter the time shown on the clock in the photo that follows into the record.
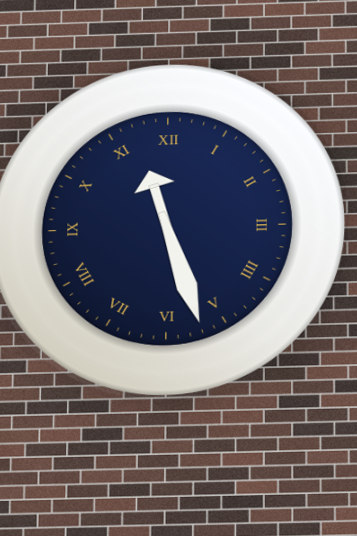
11:27
